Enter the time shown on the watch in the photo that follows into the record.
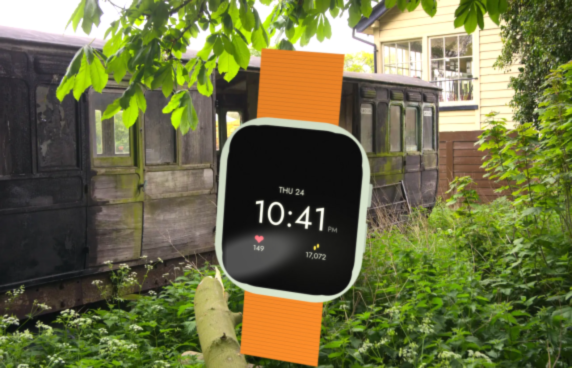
10:41
